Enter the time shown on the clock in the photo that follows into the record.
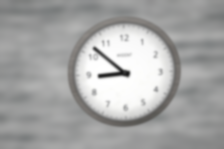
8:52
